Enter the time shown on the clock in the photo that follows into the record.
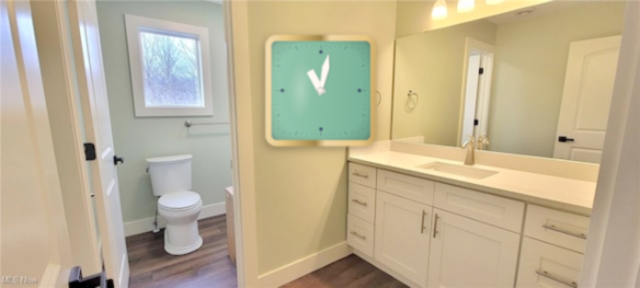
11:02
